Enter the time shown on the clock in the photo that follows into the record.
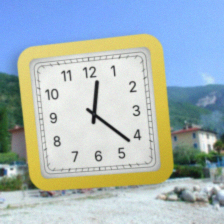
12:22
